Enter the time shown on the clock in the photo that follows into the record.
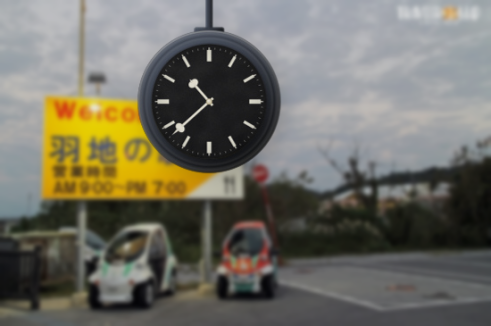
10:38
